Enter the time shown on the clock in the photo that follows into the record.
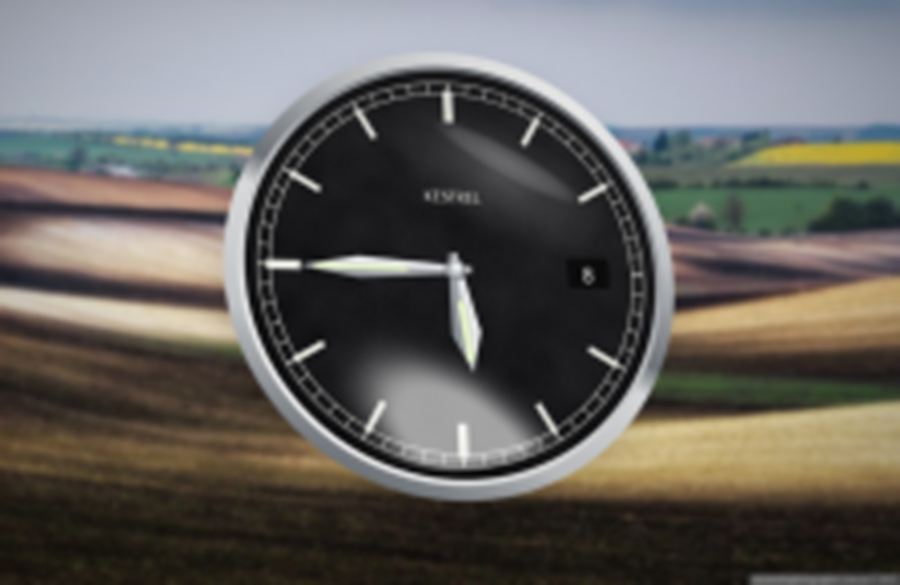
5:45
